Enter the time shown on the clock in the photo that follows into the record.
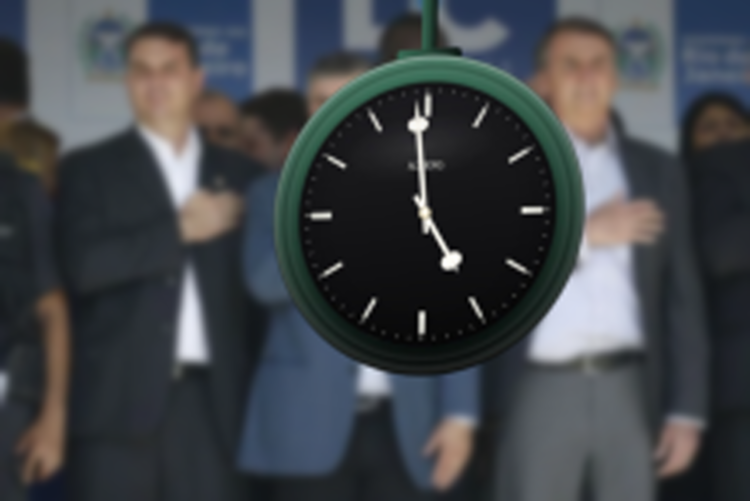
4:59
